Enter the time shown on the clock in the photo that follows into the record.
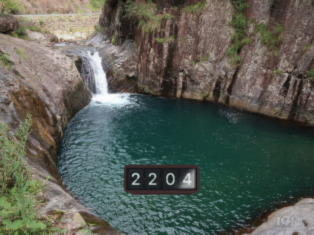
22:04
